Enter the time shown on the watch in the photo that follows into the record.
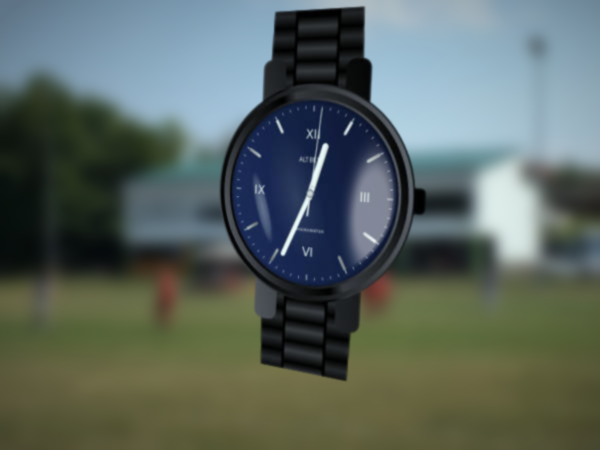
12:34:01
